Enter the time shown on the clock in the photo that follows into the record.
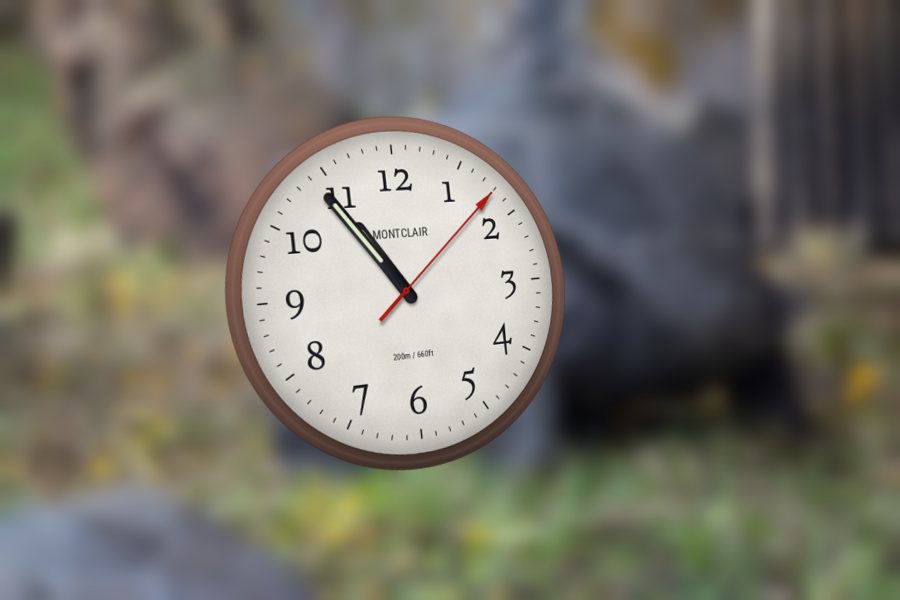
10:54:08
